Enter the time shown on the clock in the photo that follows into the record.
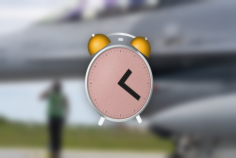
1:21
